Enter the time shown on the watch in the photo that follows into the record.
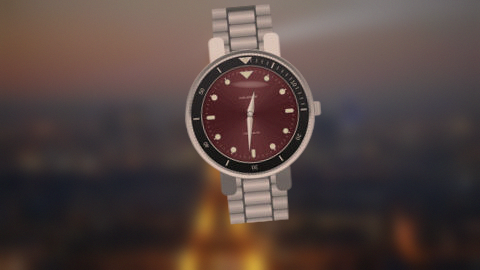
12:31
